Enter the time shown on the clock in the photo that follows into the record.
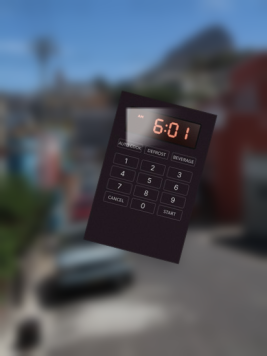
6:01
